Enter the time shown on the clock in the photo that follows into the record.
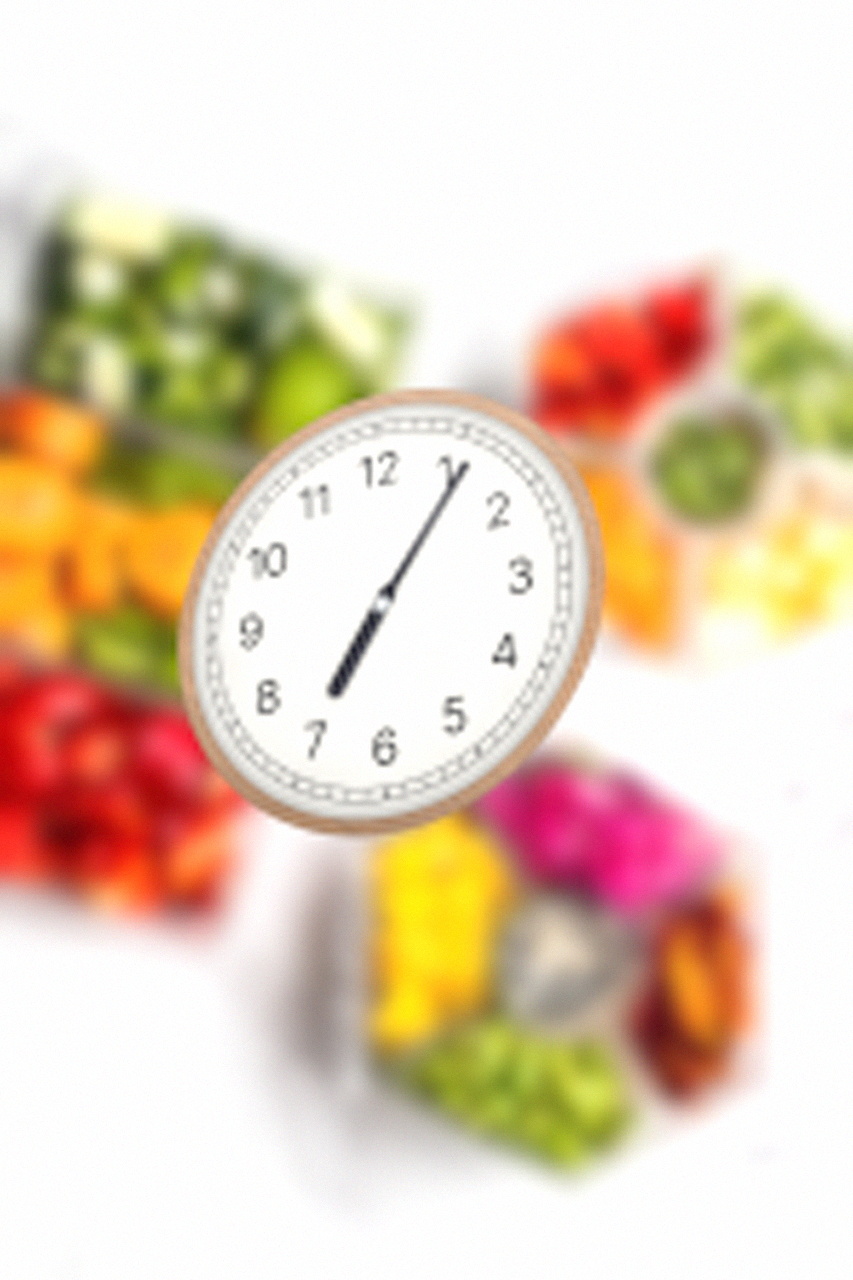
7:06
